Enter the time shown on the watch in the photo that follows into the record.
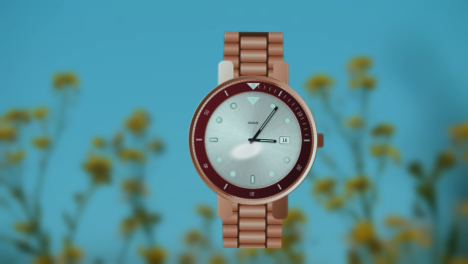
3:06
